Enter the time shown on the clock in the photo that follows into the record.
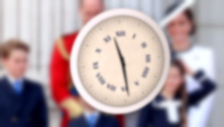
11:29
